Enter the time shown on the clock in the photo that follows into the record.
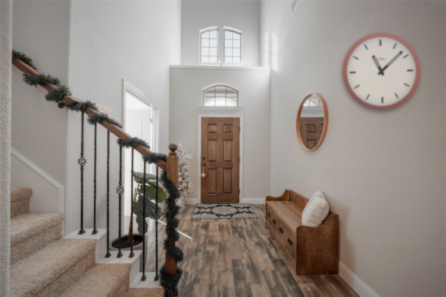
11:08
